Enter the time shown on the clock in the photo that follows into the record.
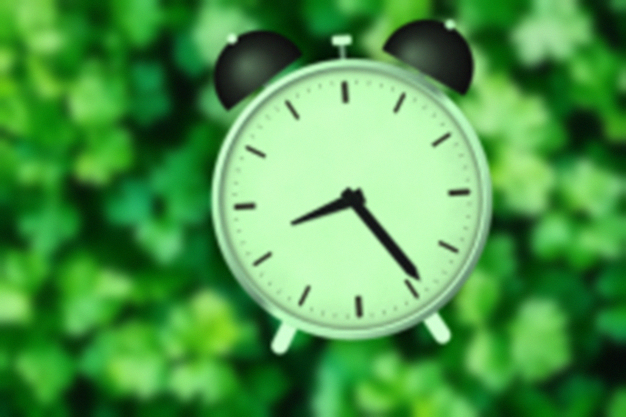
8:24
